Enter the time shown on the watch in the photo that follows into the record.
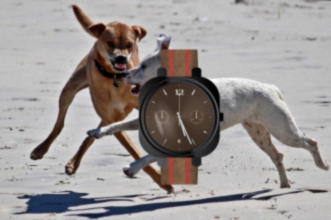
5:26
